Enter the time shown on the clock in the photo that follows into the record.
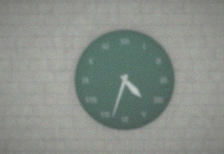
4:33
